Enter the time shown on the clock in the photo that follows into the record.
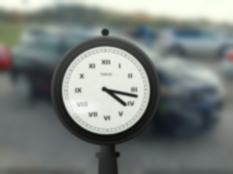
4:17
